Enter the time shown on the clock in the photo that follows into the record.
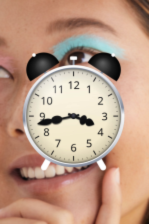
3:43
